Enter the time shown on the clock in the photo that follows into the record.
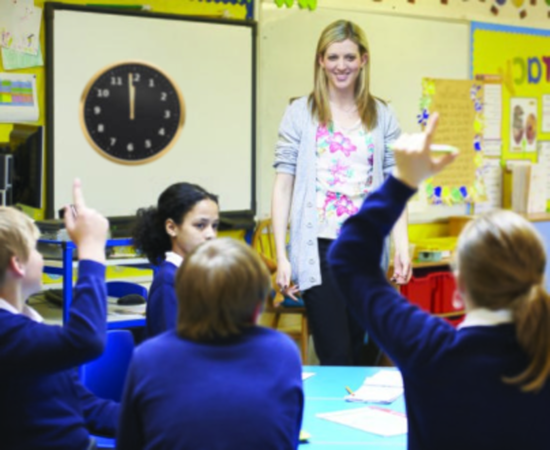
11:59
